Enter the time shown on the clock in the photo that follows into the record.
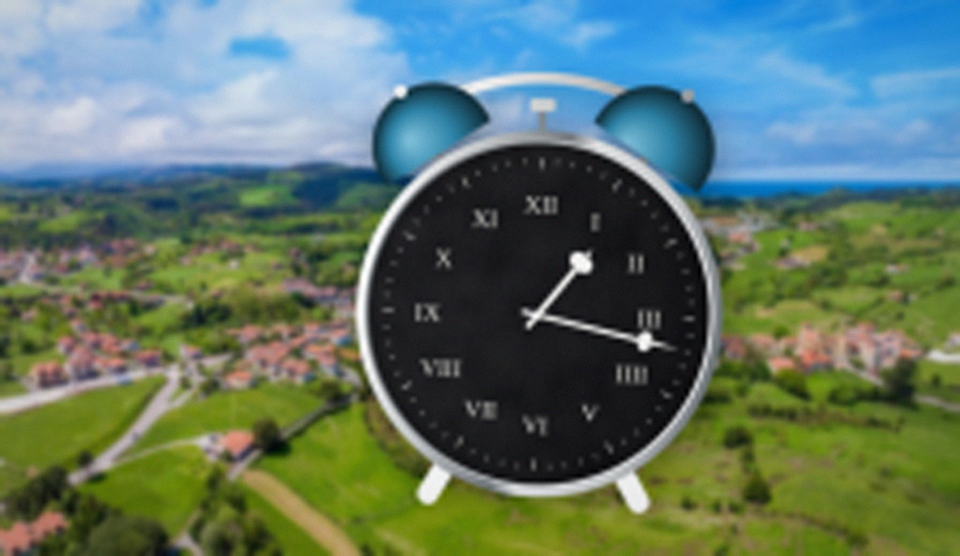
1:17
